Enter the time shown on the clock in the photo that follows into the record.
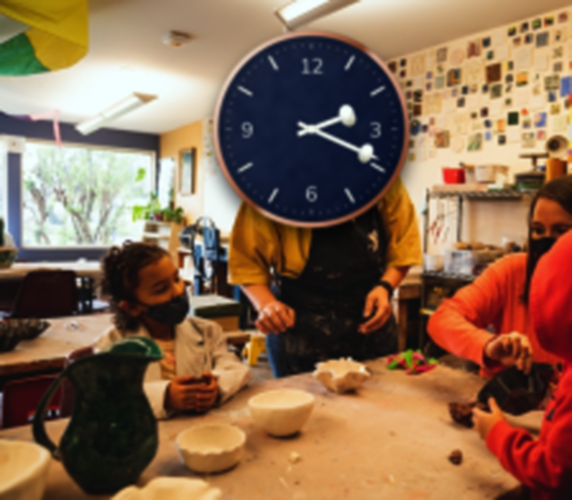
2:19
